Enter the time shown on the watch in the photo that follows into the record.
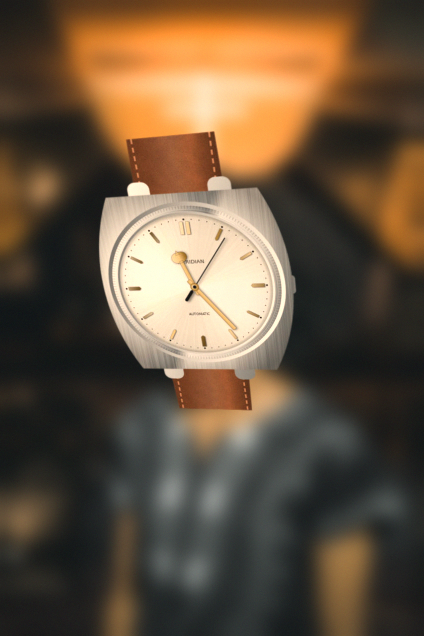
11:24:06
